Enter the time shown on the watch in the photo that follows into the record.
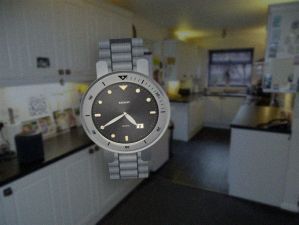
4:40
